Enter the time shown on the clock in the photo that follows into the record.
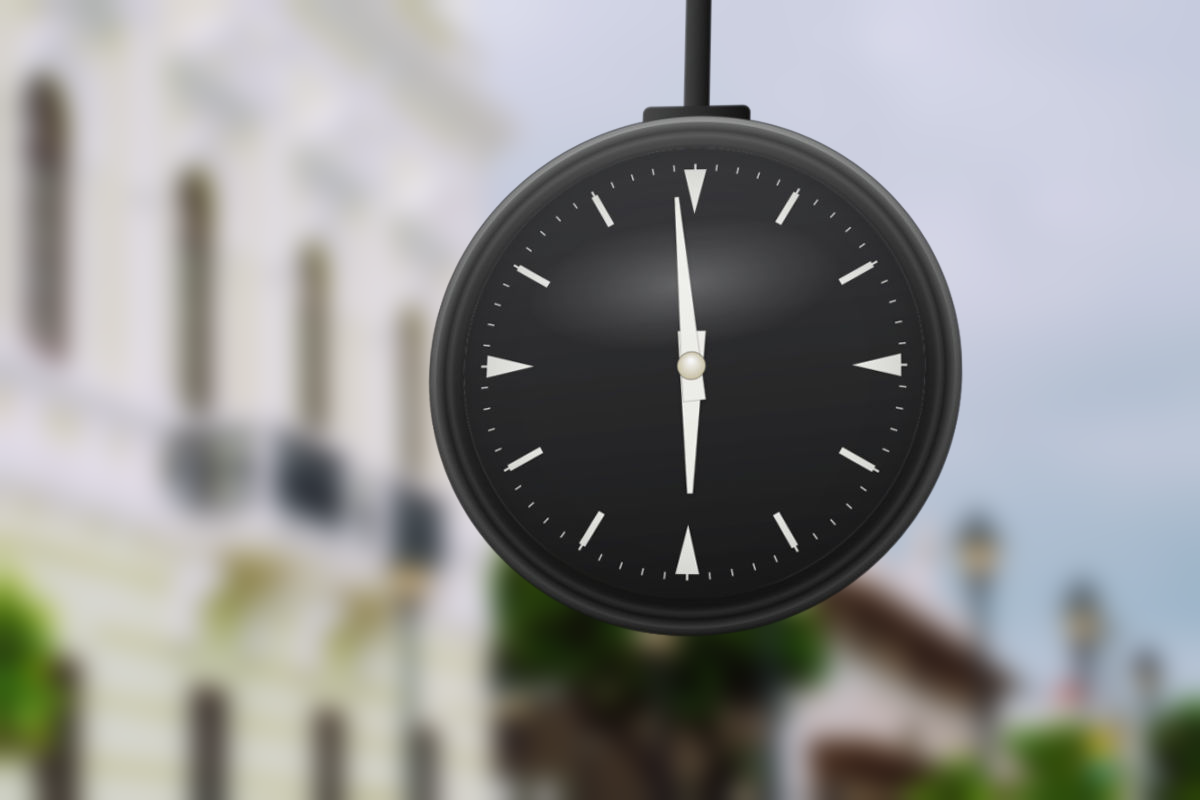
5:59
